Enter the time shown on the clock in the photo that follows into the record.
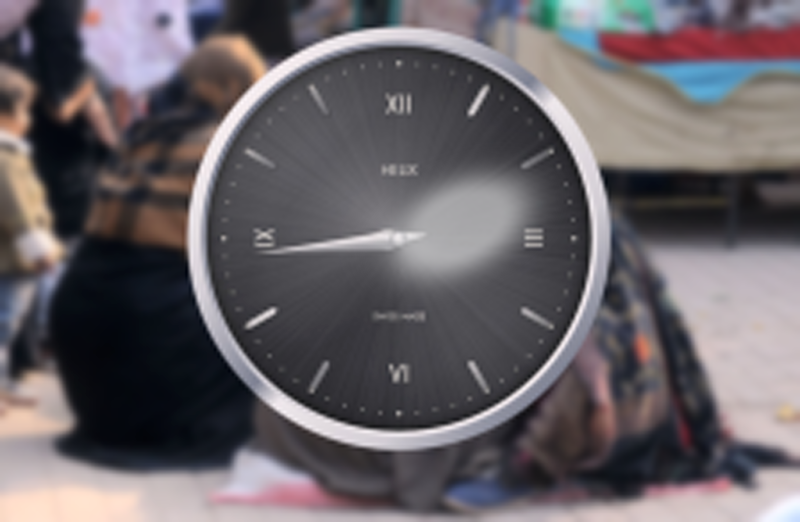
8:44
